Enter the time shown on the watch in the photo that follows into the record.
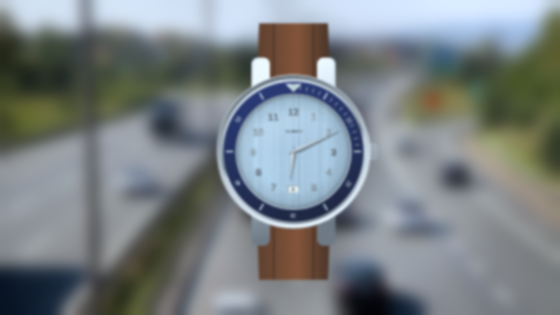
6:11
